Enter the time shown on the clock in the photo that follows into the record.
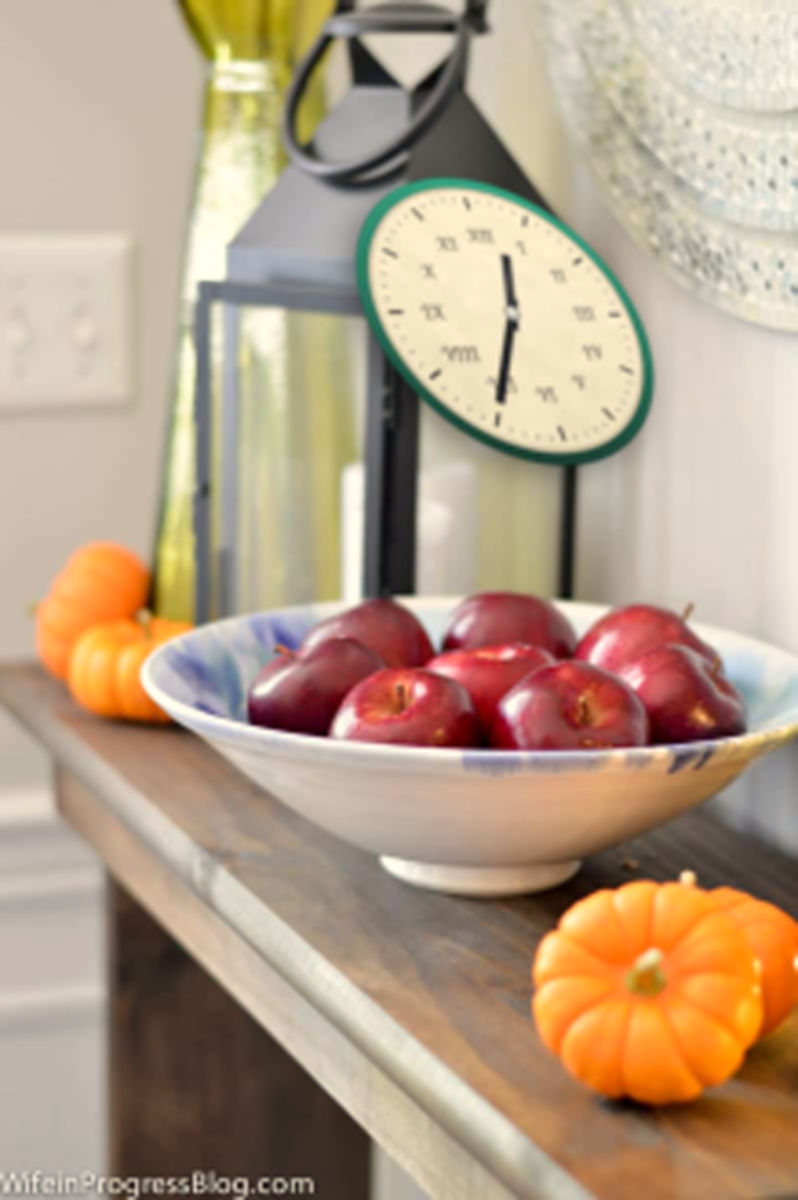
12:35
